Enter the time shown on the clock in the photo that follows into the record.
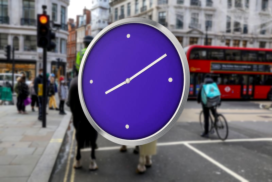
8:10
